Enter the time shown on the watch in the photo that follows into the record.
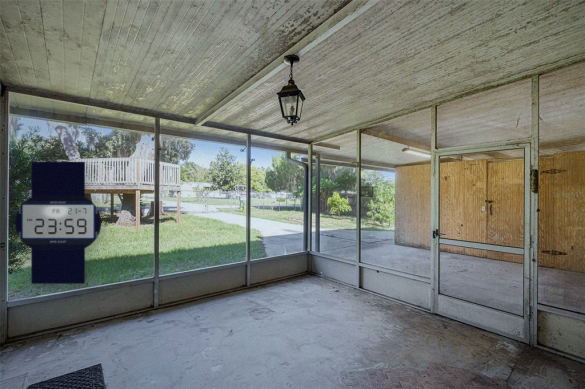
23:59
